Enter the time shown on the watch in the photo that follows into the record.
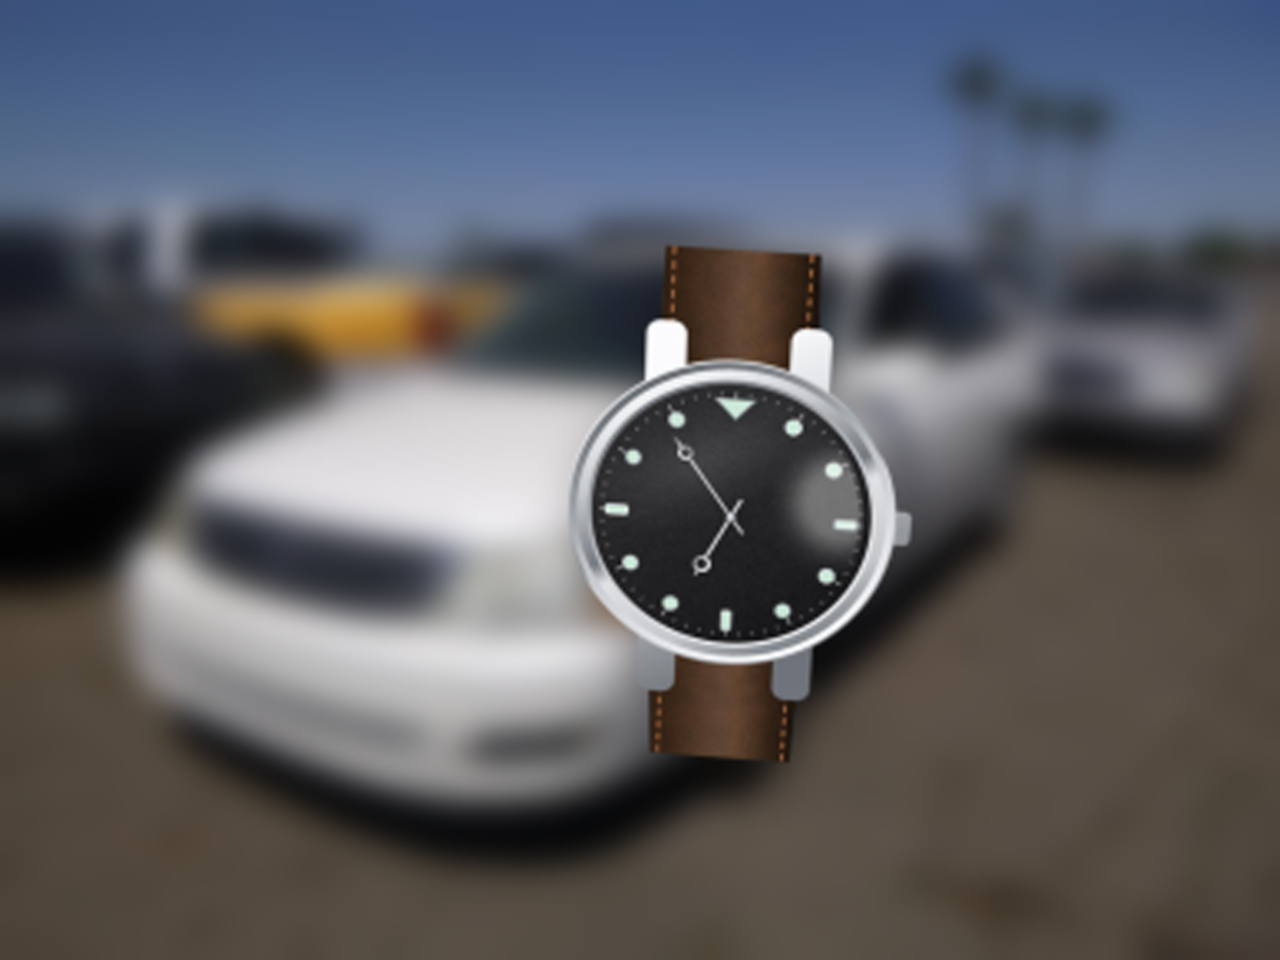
6:54
